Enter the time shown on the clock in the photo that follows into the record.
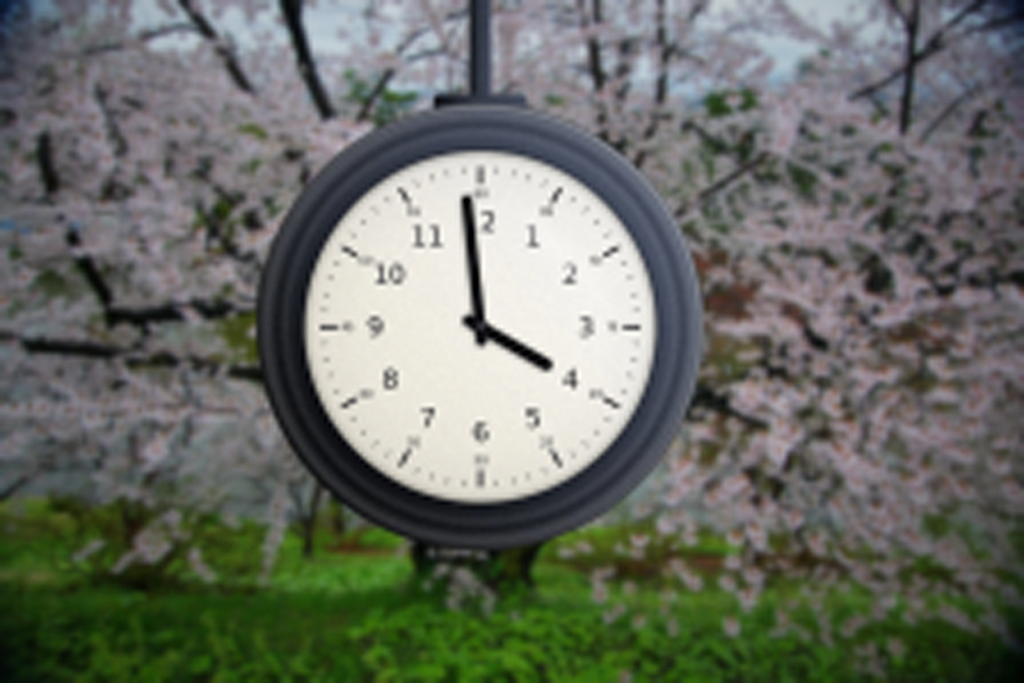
3:59
